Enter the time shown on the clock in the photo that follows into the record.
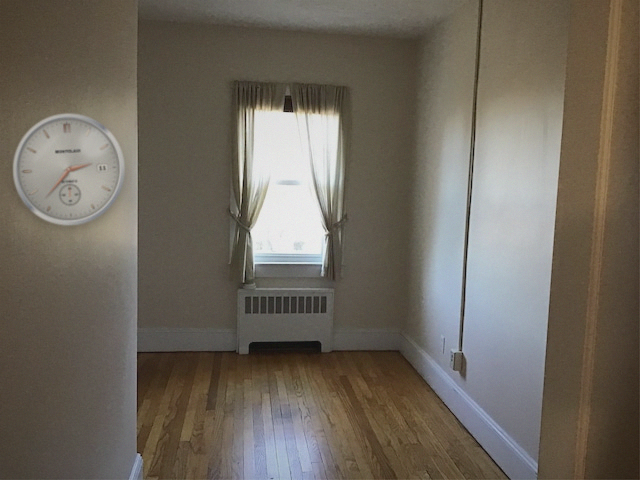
2:37
